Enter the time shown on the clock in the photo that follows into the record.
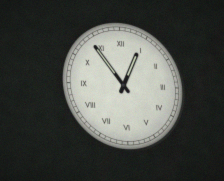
12:54
